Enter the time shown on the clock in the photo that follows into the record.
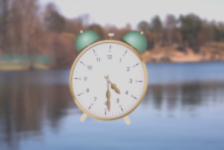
4:29
